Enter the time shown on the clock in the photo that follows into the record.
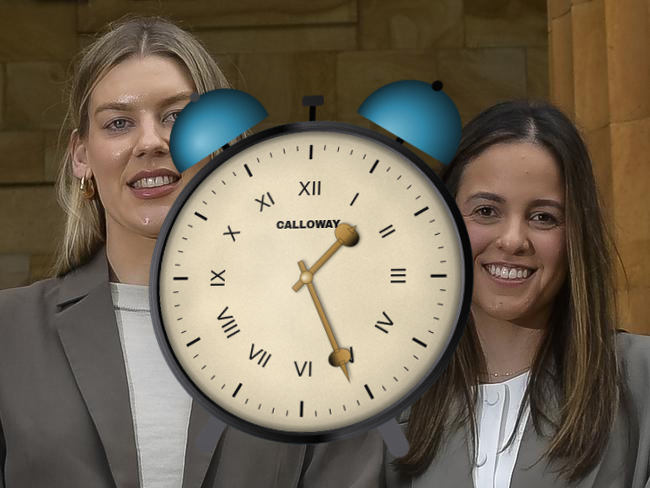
1:26
